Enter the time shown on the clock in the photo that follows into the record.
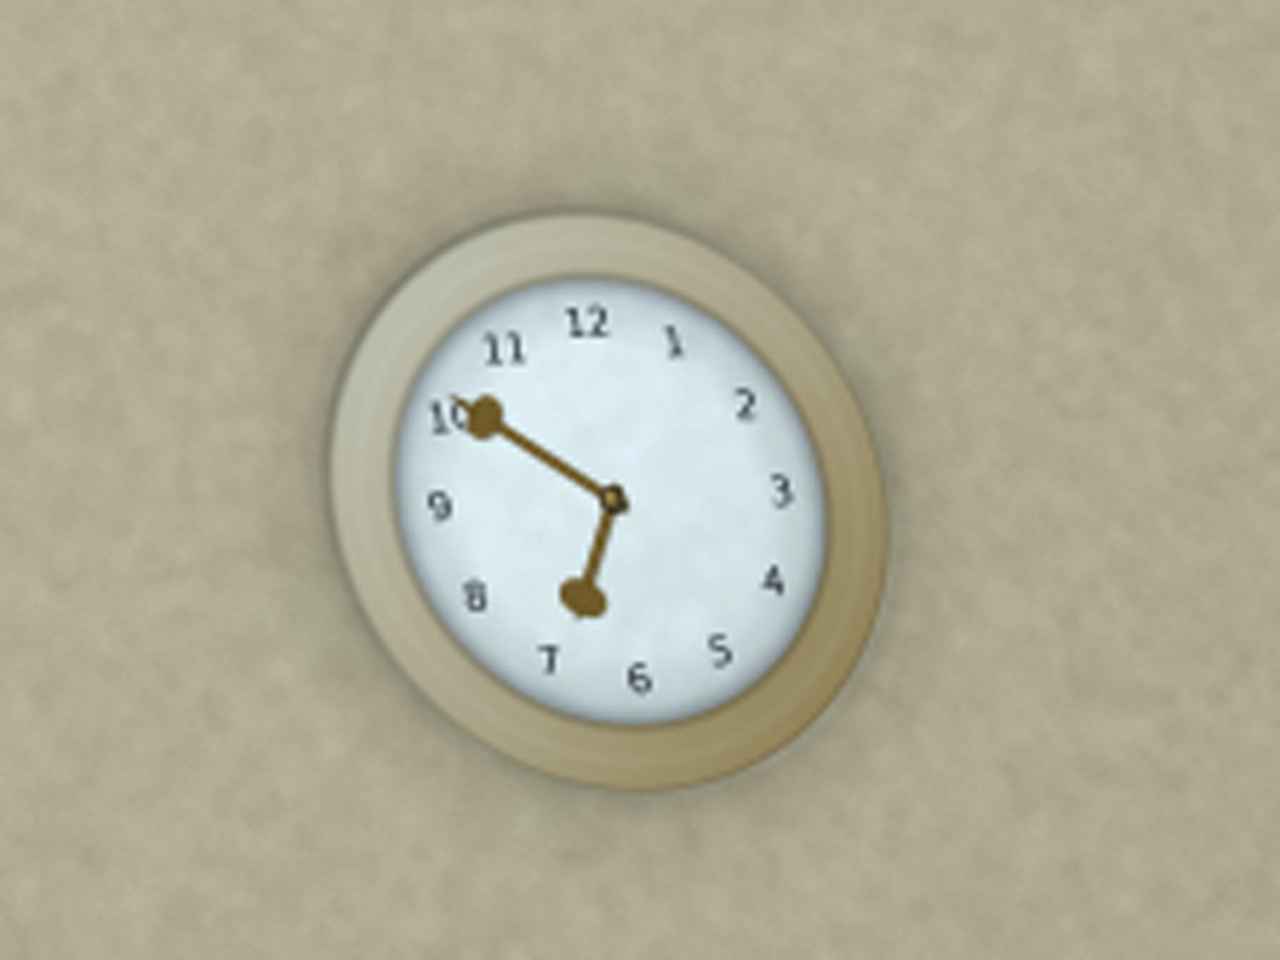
6:51
